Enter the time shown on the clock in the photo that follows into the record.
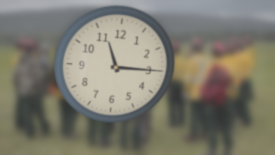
11:15
